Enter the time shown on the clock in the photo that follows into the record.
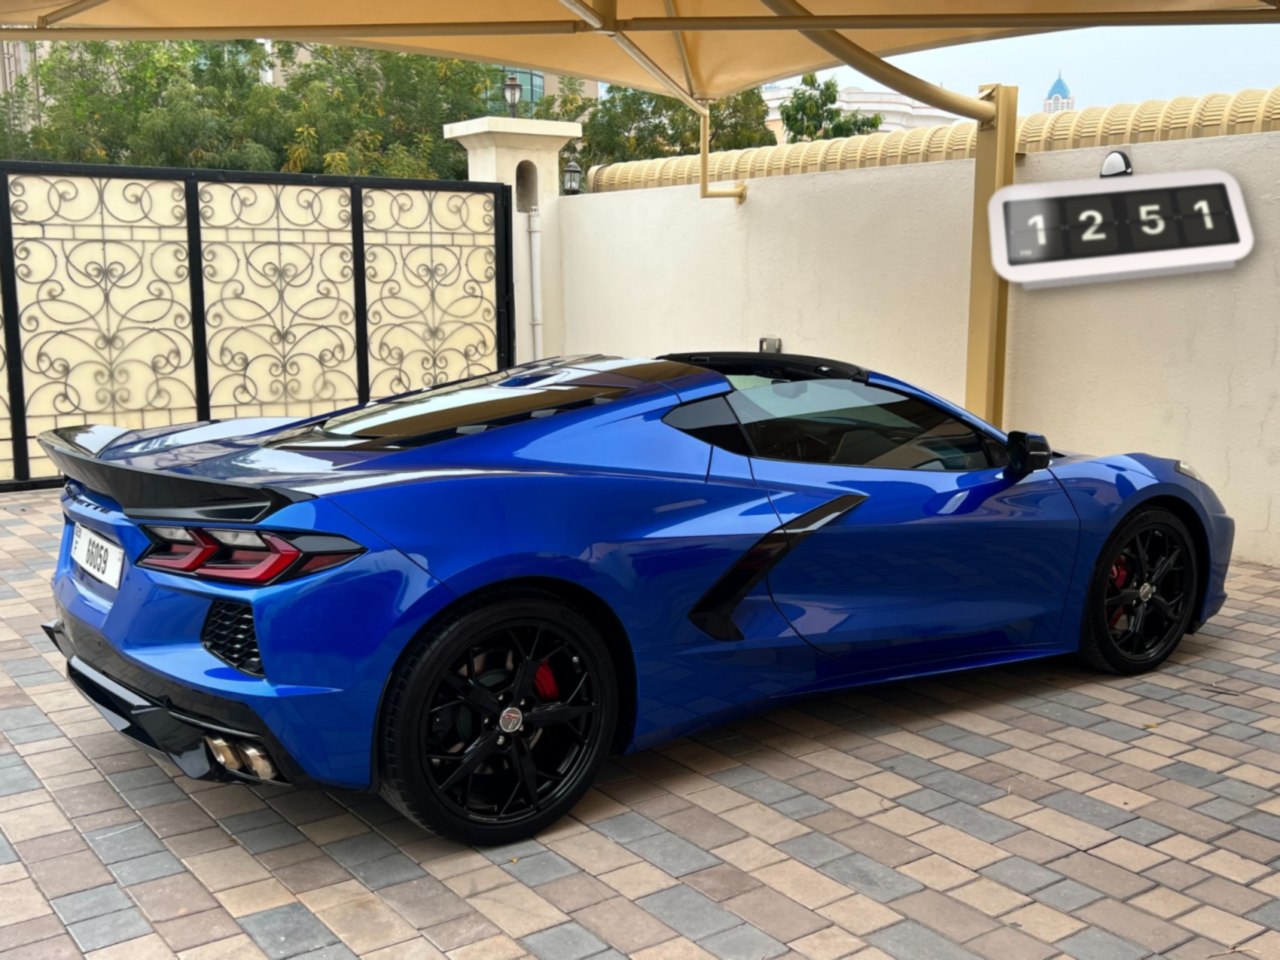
12:51
